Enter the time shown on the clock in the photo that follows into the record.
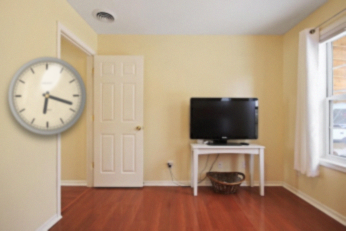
6:18
